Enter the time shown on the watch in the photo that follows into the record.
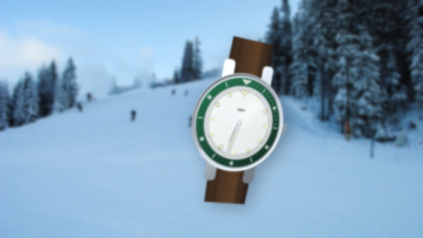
6:32
